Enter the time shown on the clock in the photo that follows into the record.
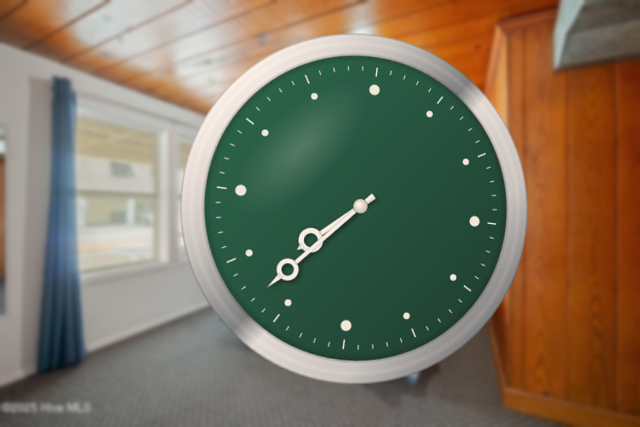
7:37
